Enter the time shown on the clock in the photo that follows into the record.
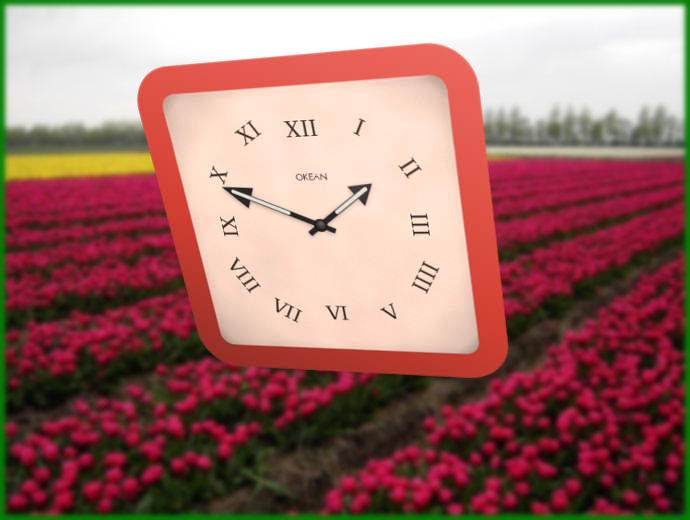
1:49
